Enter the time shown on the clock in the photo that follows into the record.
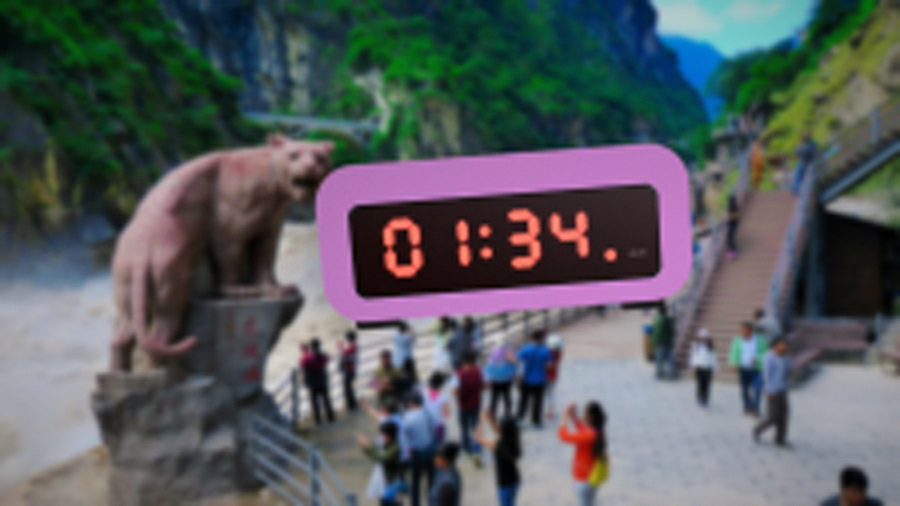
1:34
